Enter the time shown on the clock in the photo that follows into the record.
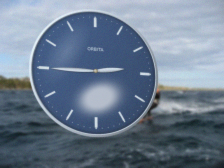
2:45
